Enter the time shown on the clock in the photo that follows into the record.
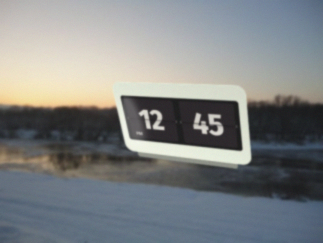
12:45
